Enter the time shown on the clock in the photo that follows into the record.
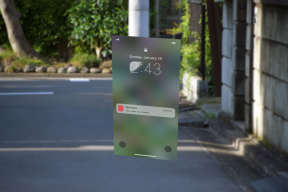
2:43
